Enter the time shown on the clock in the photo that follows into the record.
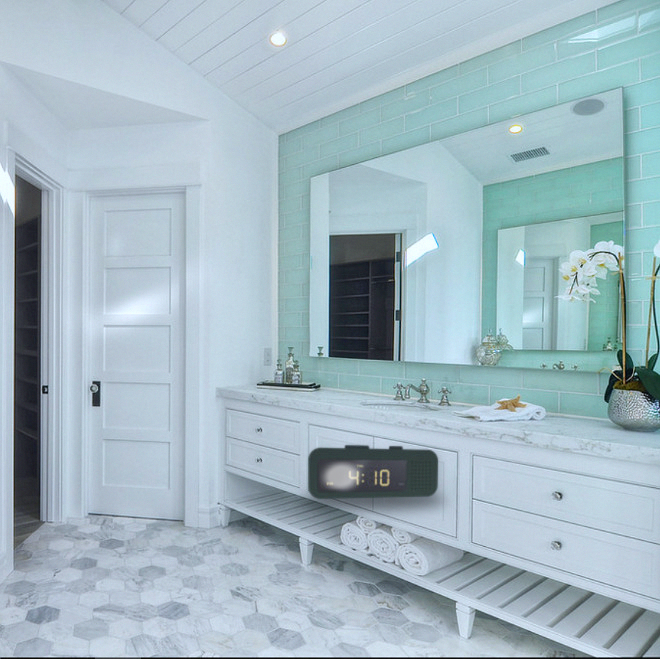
4:10
